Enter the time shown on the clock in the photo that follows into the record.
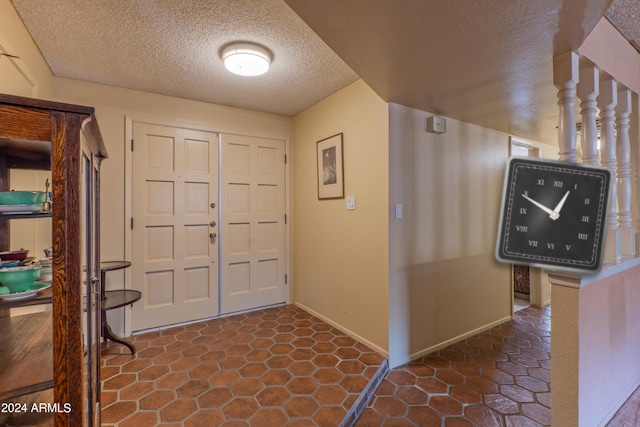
12:49
